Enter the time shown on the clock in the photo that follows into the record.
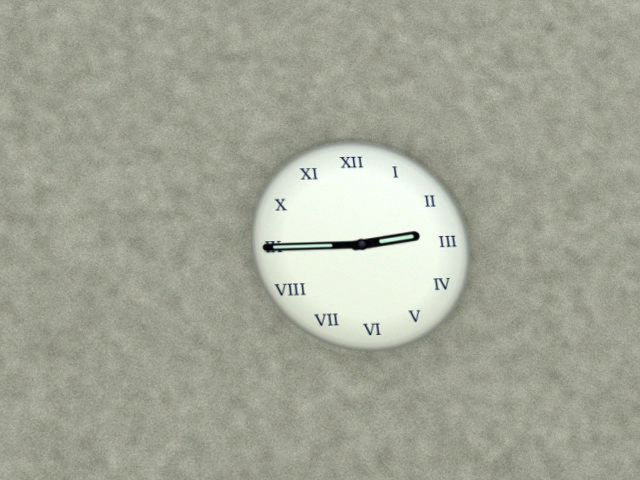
2:45
